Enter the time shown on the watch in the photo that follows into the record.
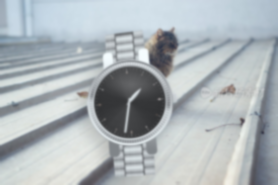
1:32
